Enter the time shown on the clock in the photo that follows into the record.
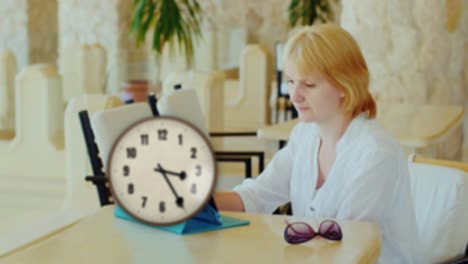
3:25
